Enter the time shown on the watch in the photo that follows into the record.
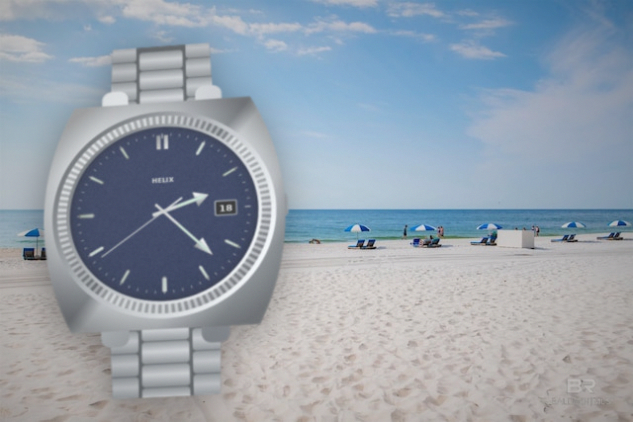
2:22:39
